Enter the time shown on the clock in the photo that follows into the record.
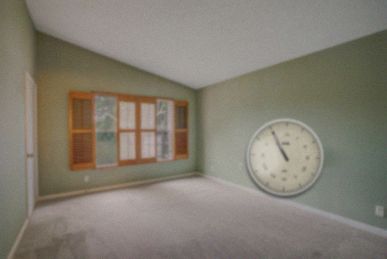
10:55
